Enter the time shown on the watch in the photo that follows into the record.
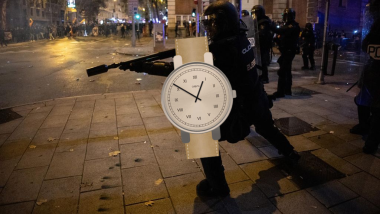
12:51
